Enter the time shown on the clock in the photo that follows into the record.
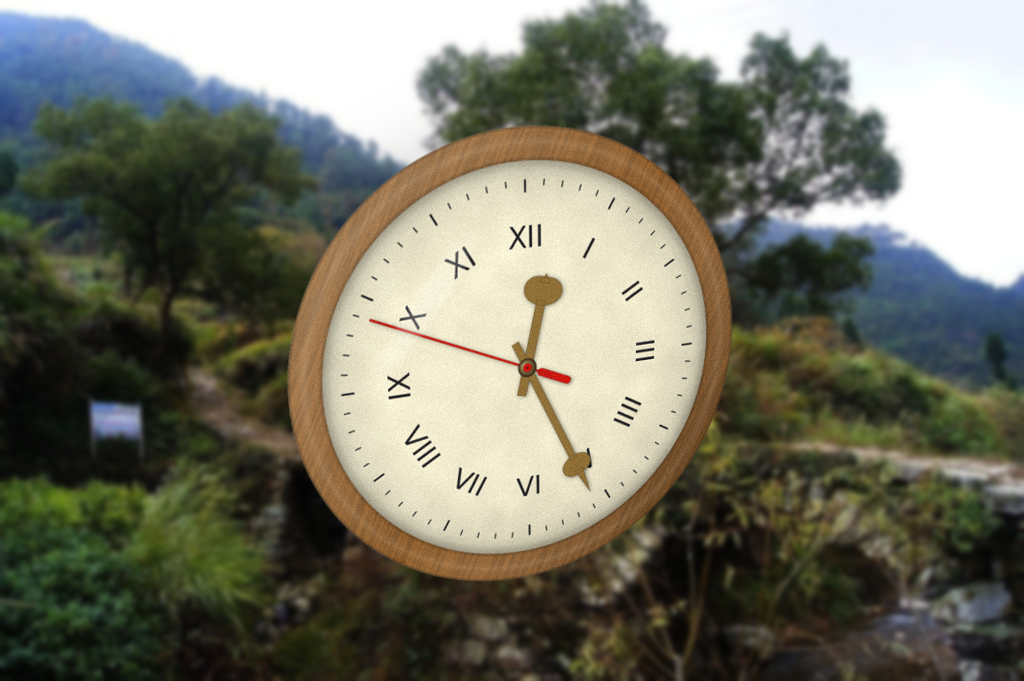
12:25:49
